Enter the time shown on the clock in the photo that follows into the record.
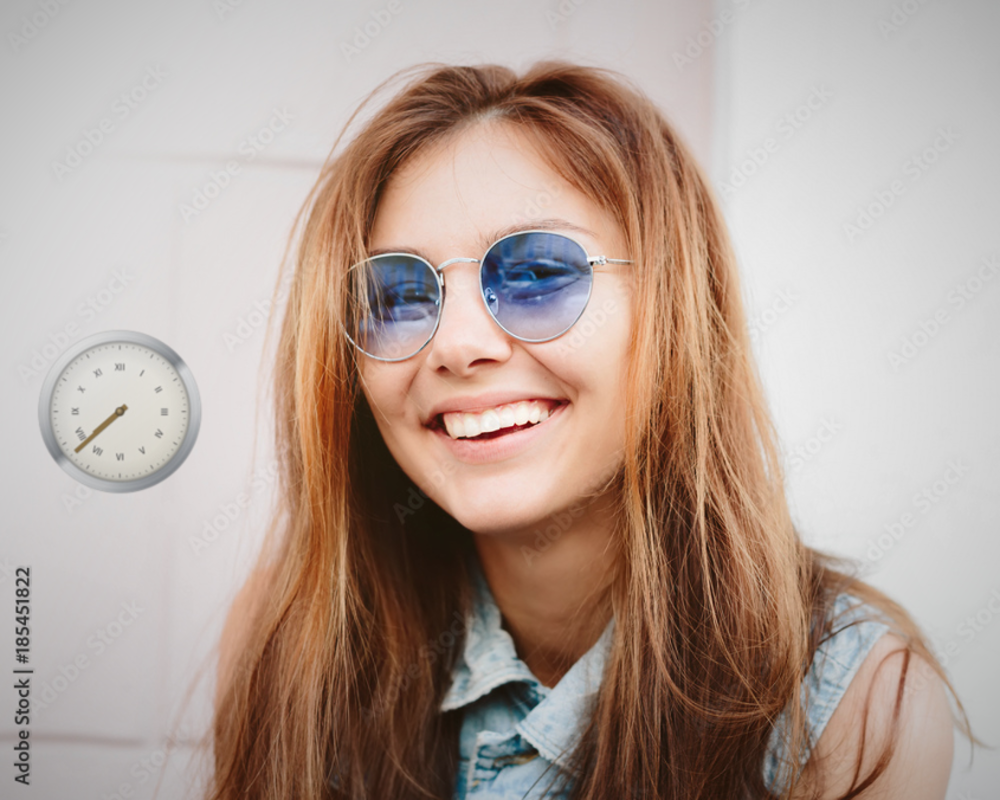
7:38
